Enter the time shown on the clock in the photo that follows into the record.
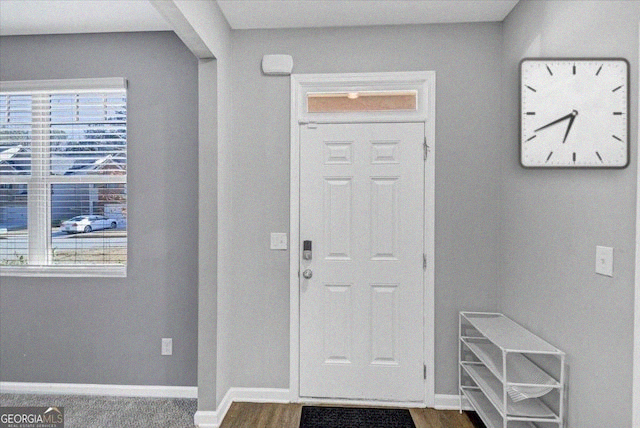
6:41
